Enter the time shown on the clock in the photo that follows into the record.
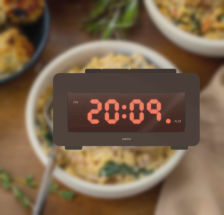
20:09
